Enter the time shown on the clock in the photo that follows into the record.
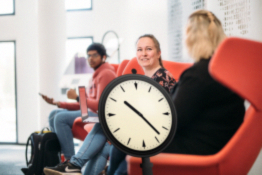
10:23
